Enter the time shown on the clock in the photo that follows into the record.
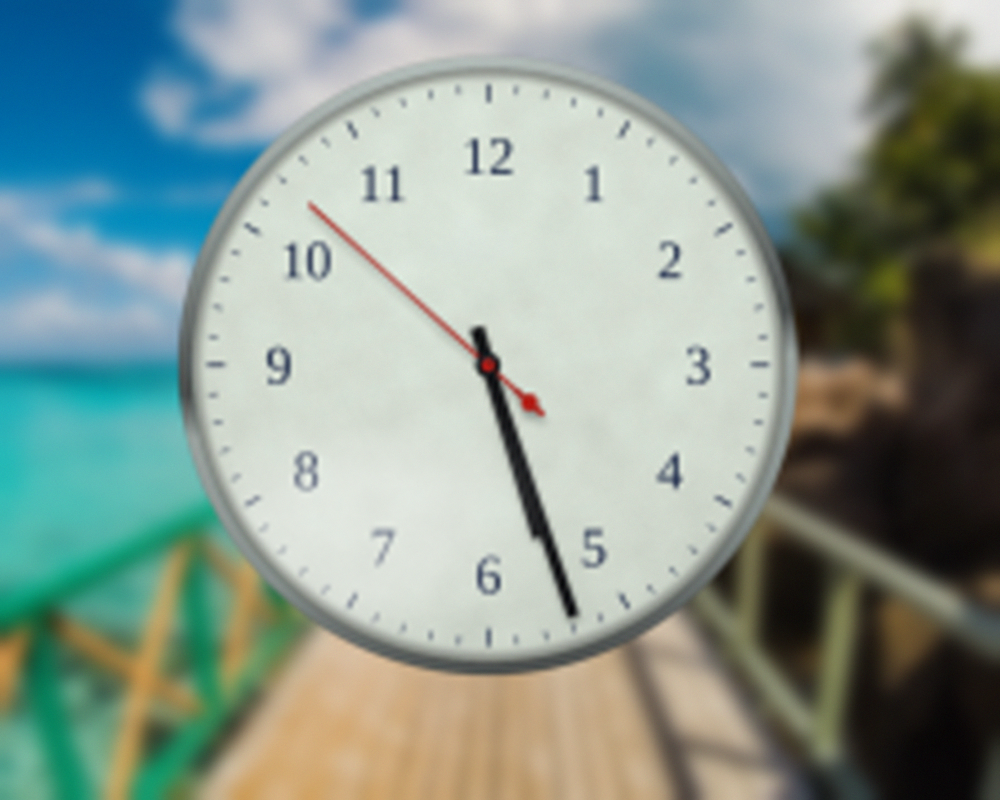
5:26:52
